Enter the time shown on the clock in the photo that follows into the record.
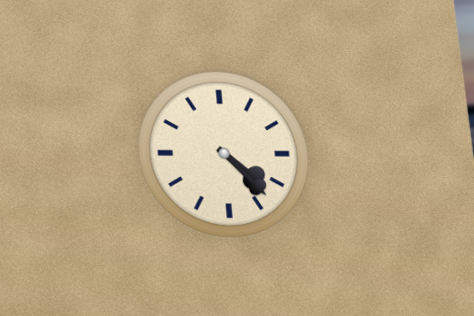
4:23
